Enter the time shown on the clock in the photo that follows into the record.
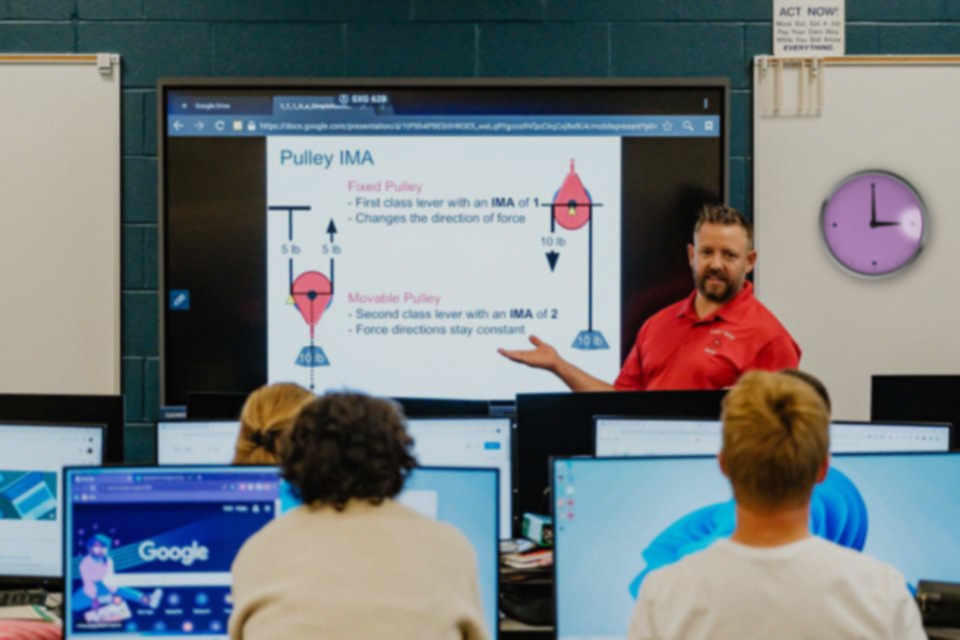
3:00
